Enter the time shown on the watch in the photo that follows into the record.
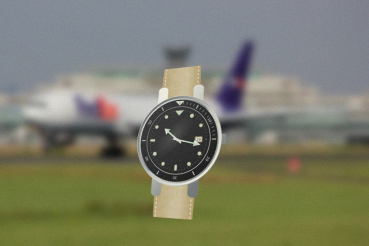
10:17
